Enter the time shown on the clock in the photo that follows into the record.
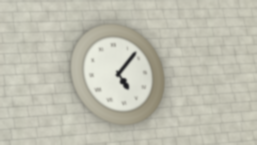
5:08
